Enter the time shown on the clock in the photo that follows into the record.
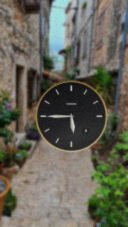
5:45
